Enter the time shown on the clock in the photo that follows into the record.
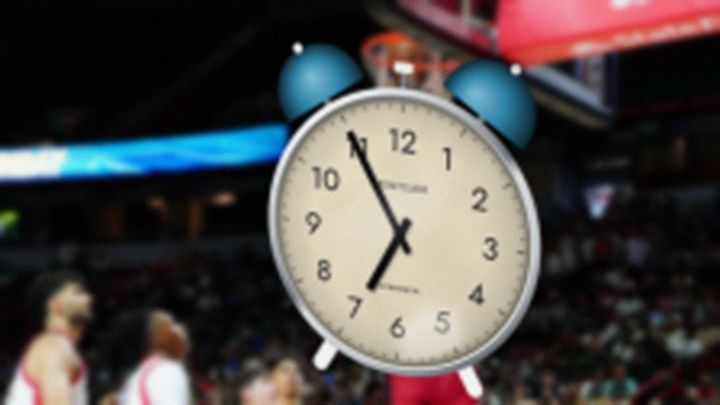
6:55
